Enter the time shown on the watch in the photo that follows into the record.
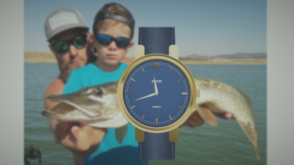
11:42
